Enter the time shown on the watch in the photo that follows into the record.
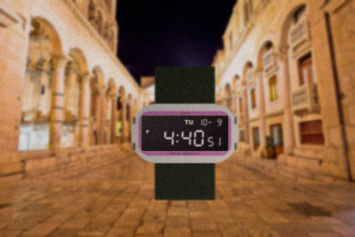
4:40:51
